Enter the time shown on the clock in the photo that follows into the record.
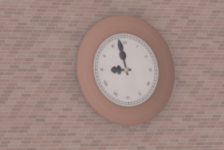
8:58
